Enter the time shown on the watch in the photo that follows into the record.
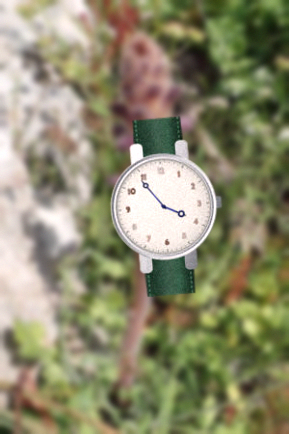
3:54
